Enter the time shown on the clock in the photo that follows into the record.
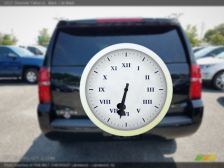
6:32
